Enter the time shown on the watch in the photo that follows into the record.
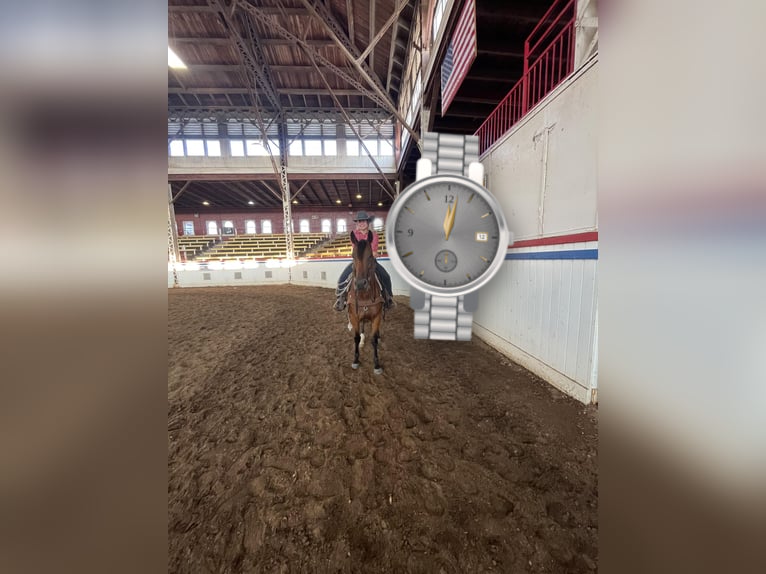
12:02
